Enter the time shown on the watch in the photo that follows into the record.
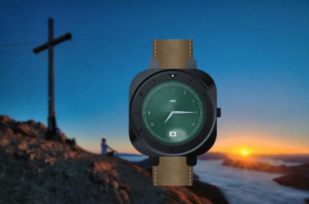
7:15
